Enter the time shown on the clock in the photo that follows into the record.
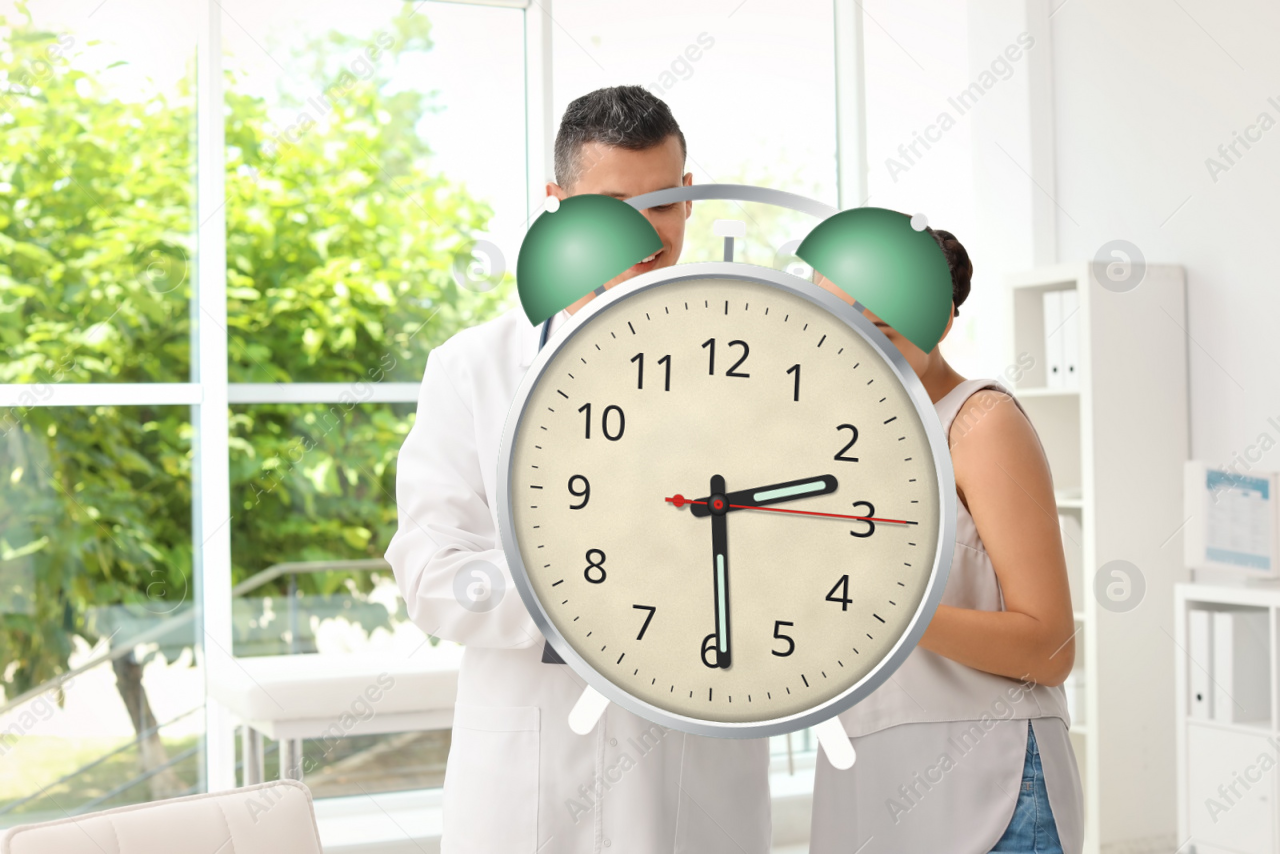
2:29:15
